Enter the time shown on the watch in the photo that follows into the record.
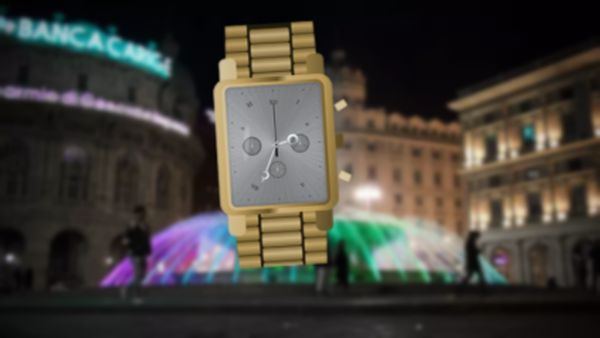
2:34
